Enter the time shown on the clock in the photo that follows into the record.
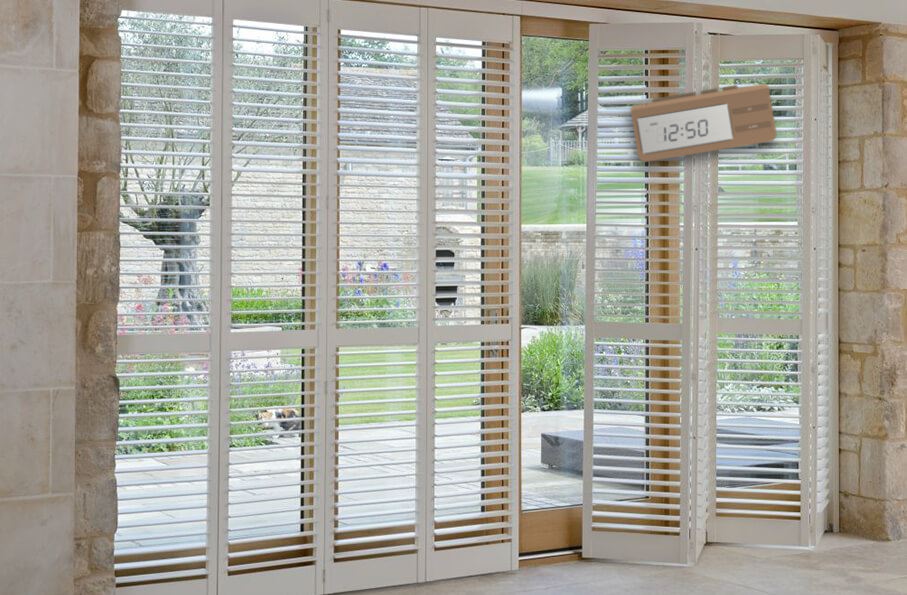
12:50
